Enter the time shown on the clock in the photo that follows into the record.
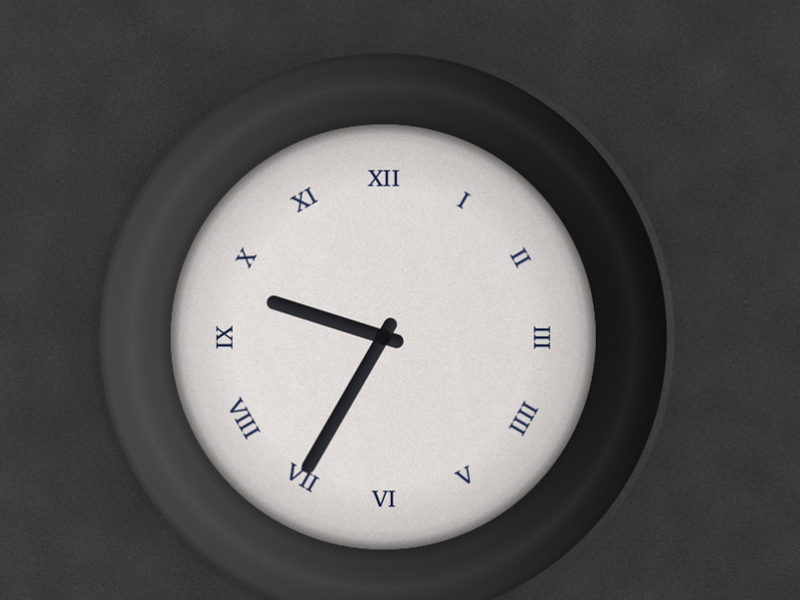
9:35
